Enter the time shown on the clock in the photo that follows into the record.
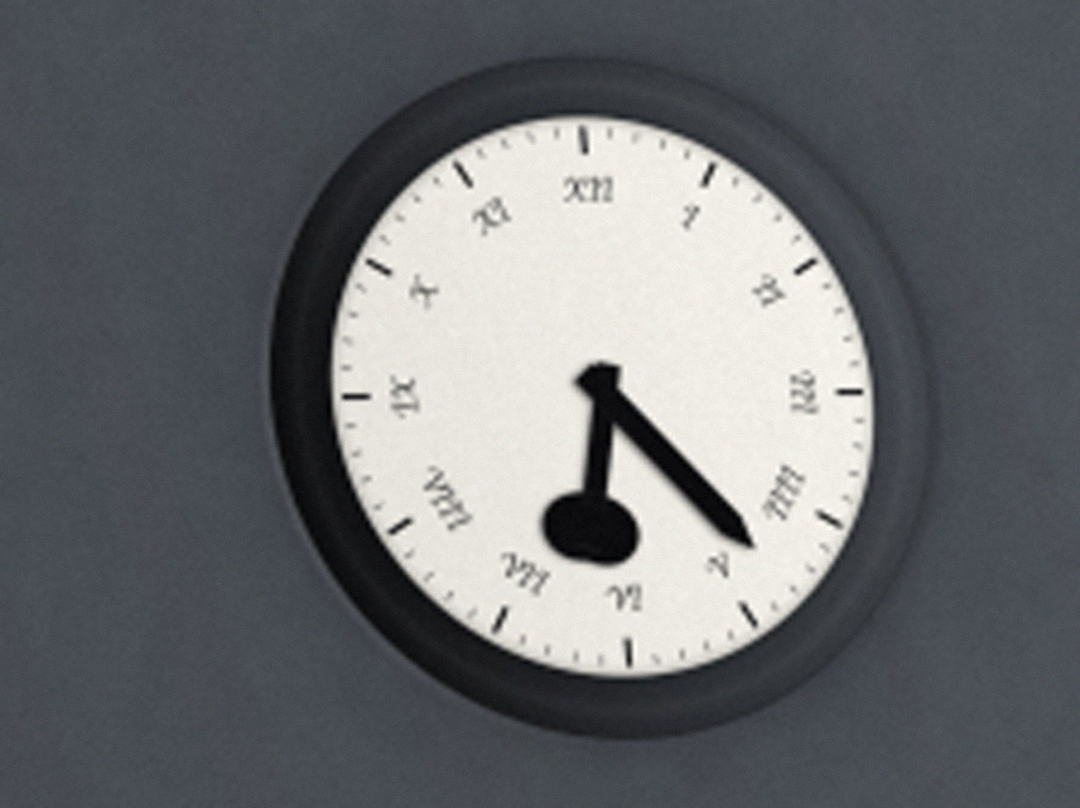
6:23
